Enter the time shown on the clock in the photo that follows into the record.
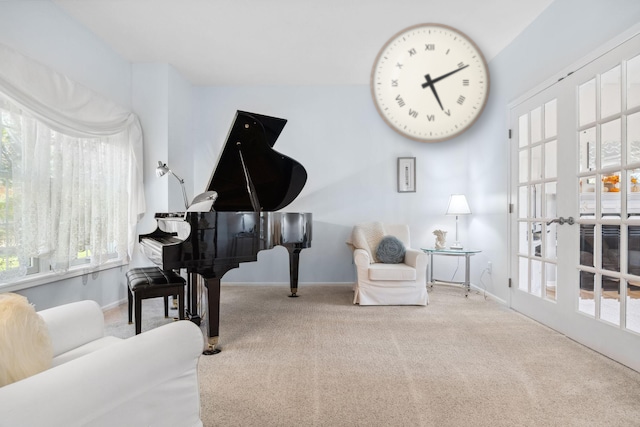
5:11
